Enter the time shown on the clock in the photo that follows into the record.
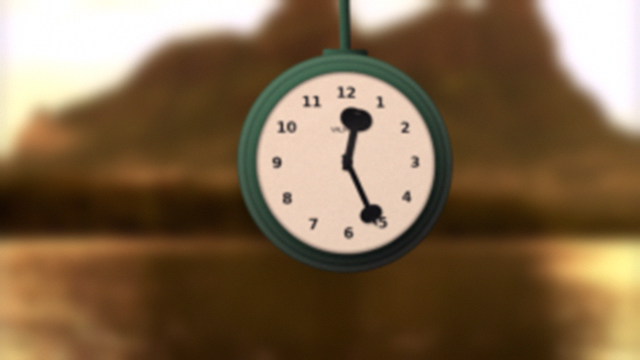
12:26
